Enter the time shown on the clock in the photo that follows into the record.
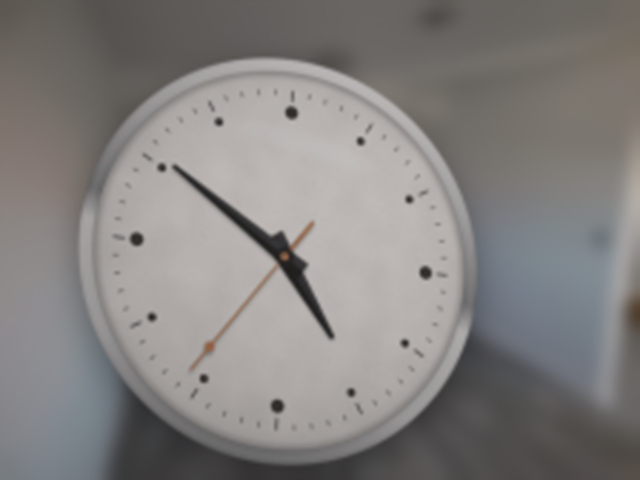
4:50:36
